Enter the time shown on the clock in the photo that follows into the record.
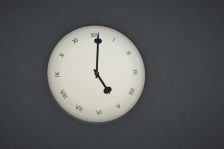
5:01
